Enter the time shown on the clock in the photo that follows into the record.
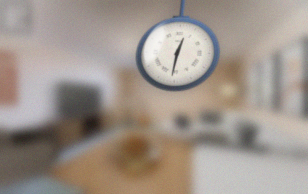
12:31
